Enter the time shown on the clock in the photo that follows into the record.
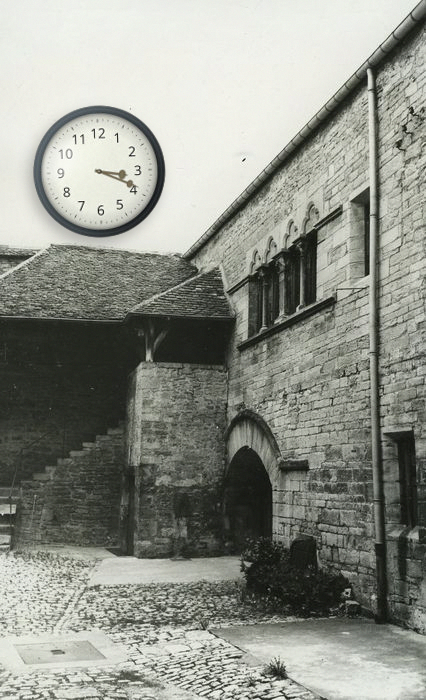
3:19
